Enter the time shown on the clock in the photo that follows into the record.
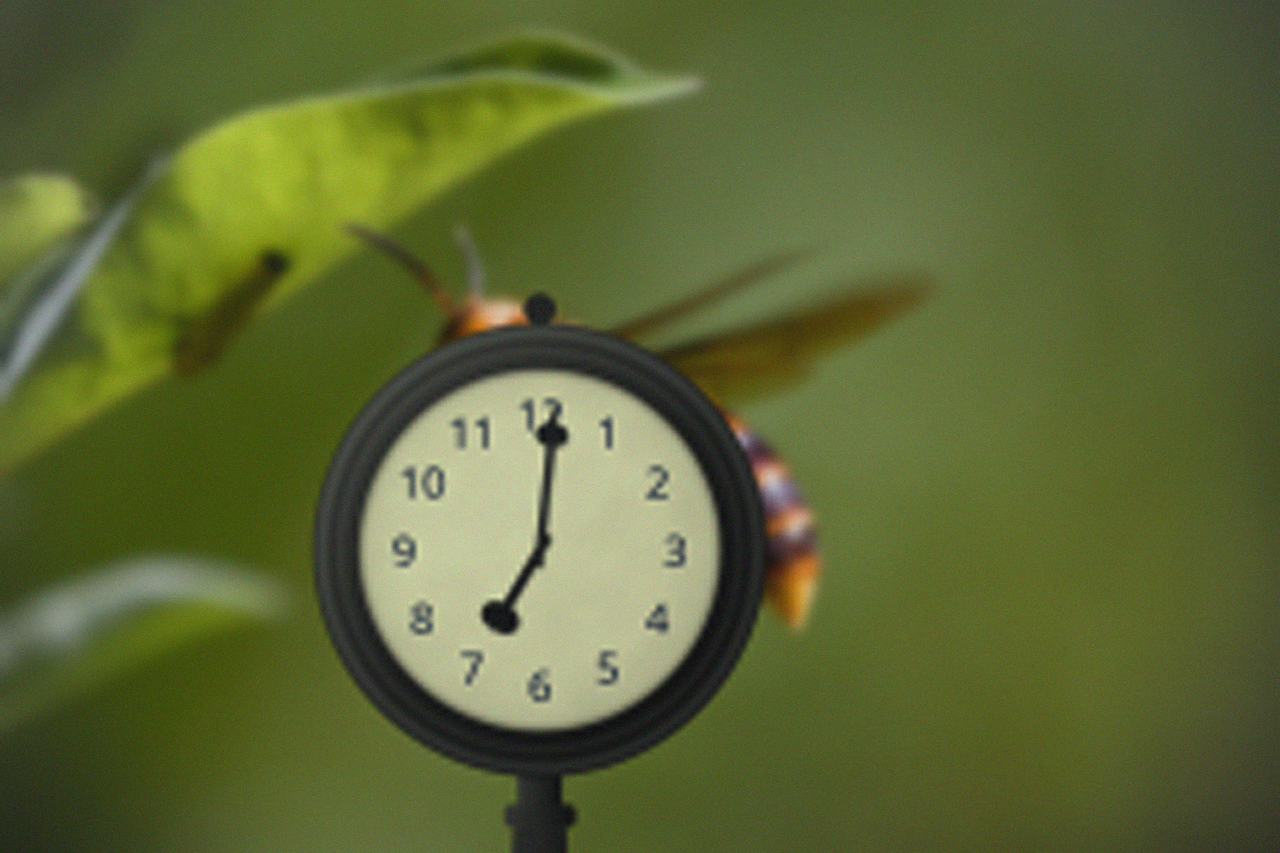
7:01
